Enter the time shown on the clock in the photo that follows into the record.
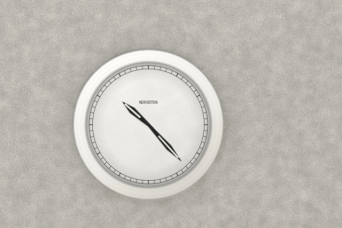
10:23
